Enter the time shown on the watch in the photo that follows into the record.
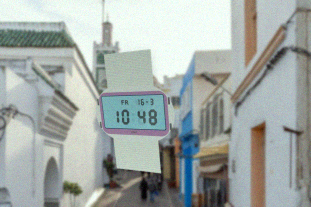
10:48
